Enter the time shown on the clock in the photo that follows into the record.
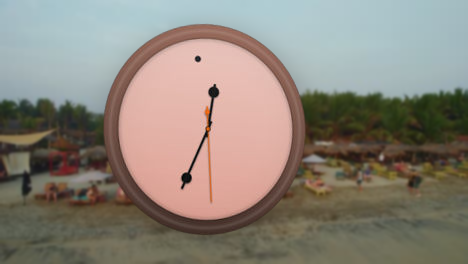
12:35:31
